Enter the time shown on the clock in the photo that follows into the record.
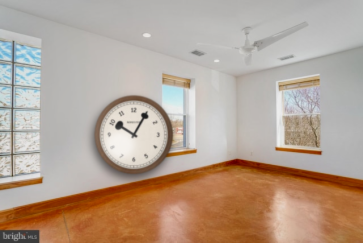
10:05
